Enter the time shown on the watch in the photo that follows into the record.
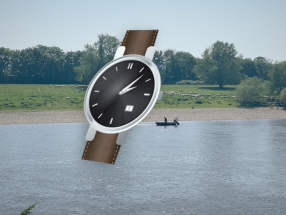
2:07
